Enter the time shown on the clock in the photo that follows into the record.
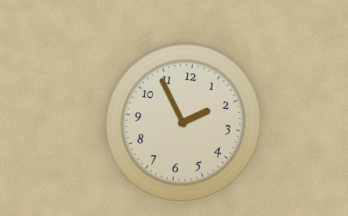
1:54
